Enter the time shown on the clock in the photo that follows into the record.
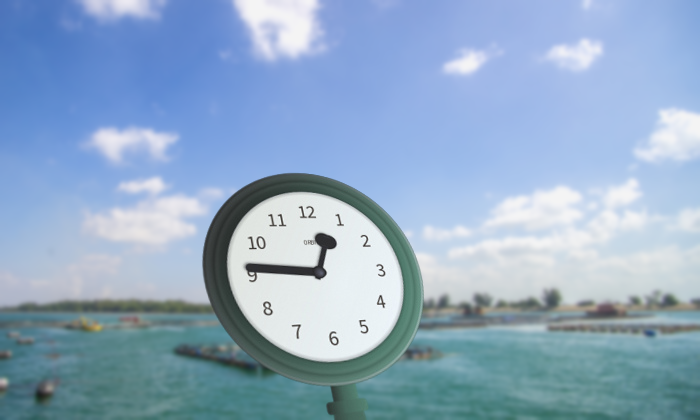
12:46
